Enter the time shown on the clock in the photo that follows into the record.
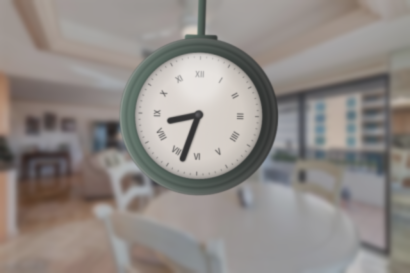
8:33
